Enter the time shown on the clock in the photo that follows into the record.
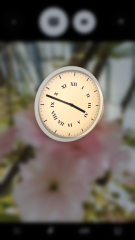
3:48
